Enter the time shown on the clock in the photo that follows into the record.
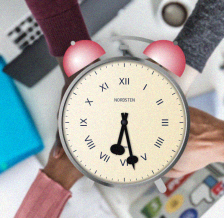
6:28
